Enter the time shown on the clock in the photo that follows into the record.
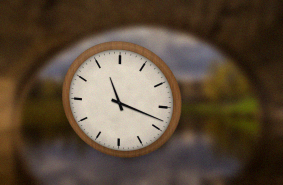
11:18
